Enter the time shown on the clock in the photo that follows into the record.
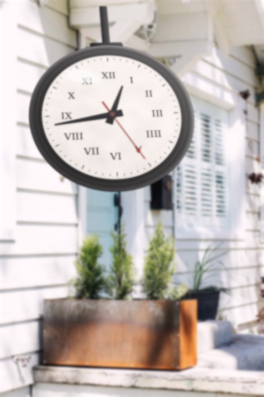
12:43:25
